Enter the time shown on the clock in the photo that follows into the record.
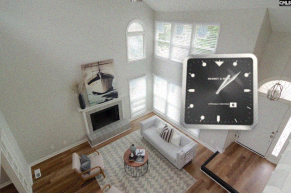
1:08
